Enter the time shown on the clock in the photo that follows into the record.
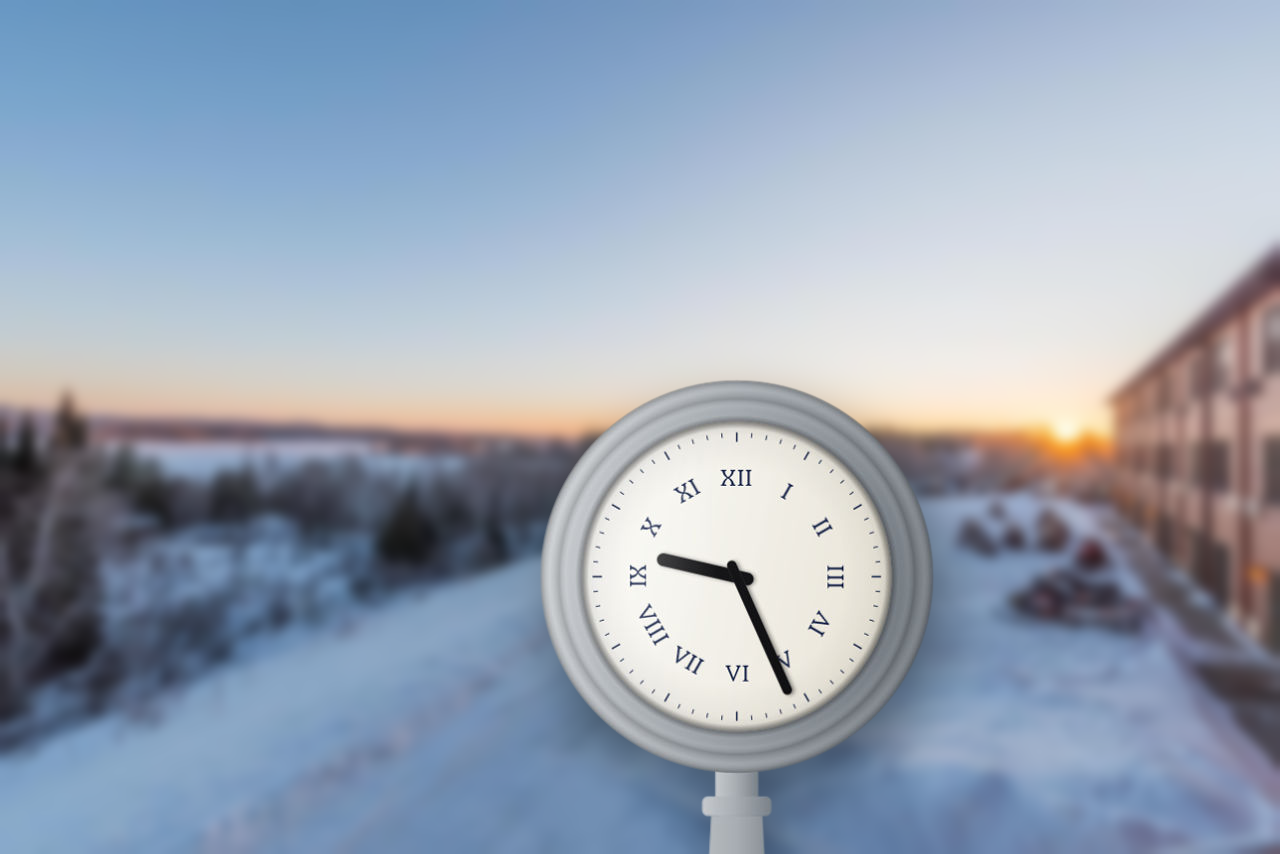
9:26
